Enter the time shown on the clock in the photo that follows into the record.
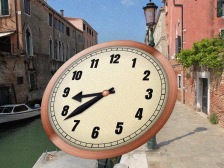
8:38
